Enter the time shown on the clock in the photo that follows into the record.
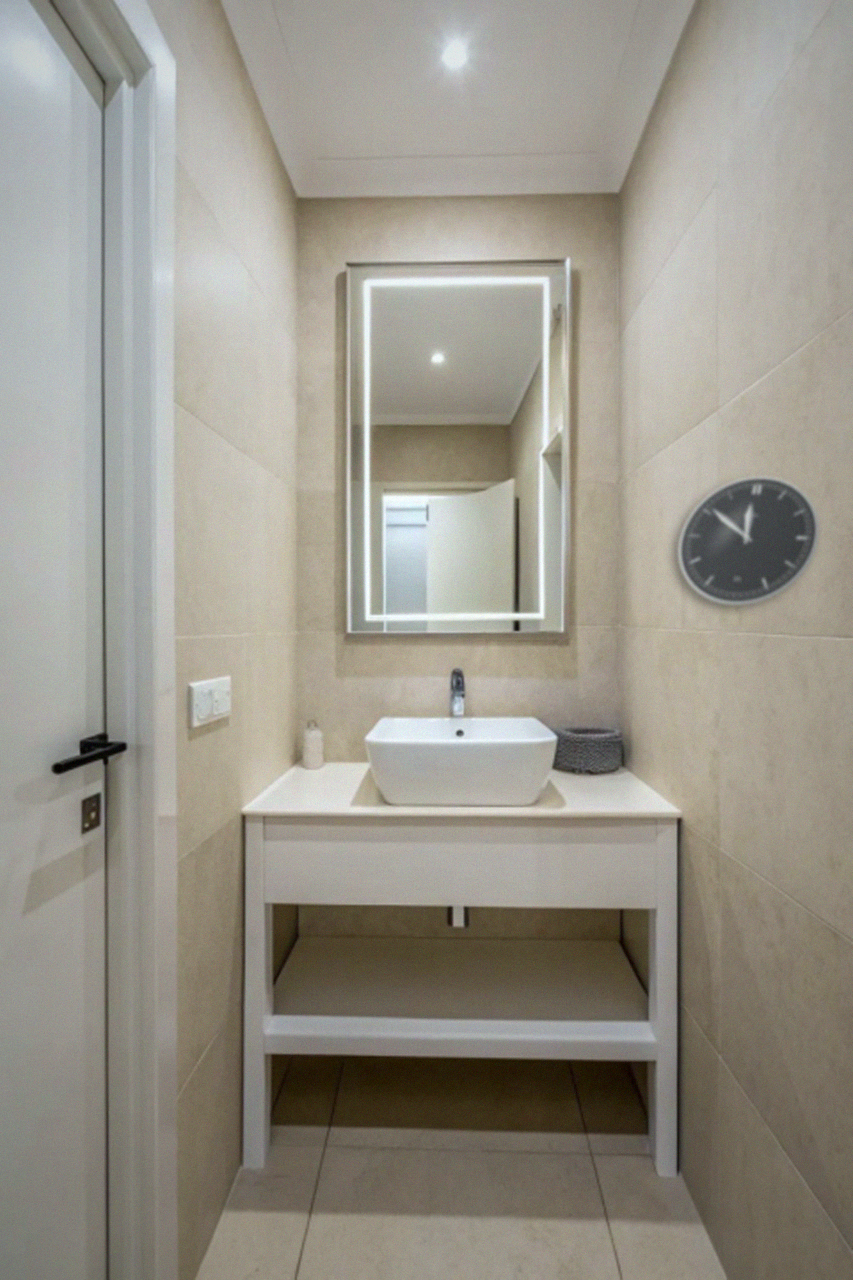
11:51
